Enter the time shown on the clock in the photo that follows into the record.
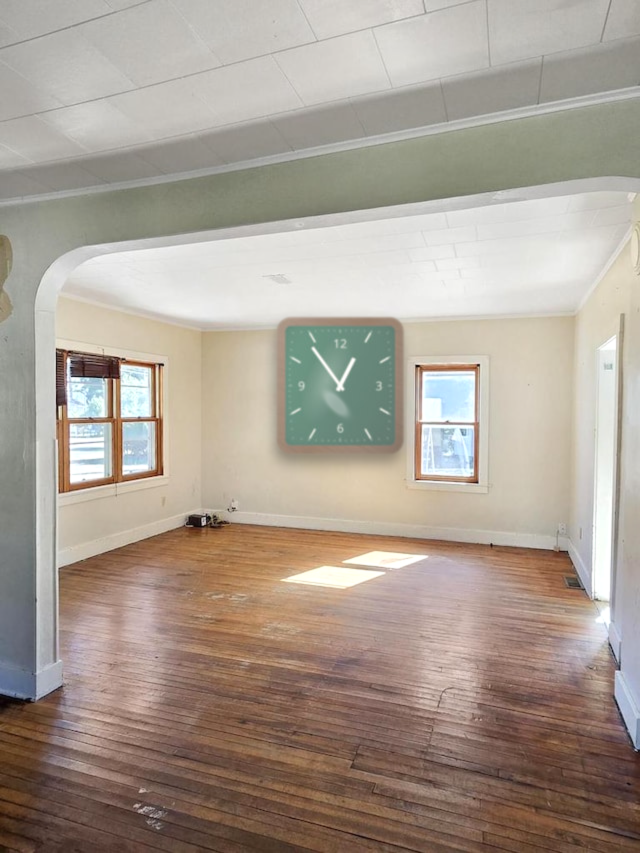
12:54
